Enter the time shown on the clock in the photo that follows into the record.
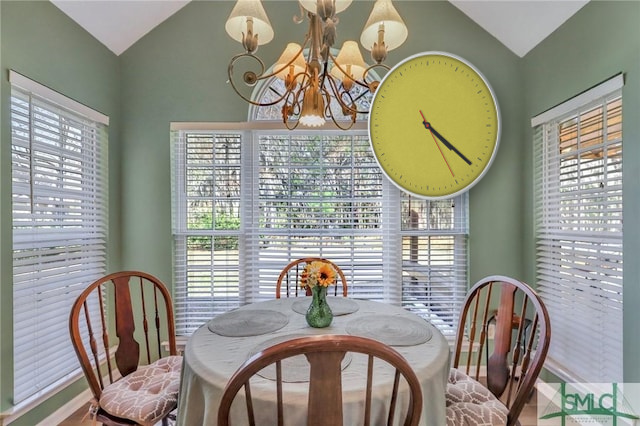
4:21:25
